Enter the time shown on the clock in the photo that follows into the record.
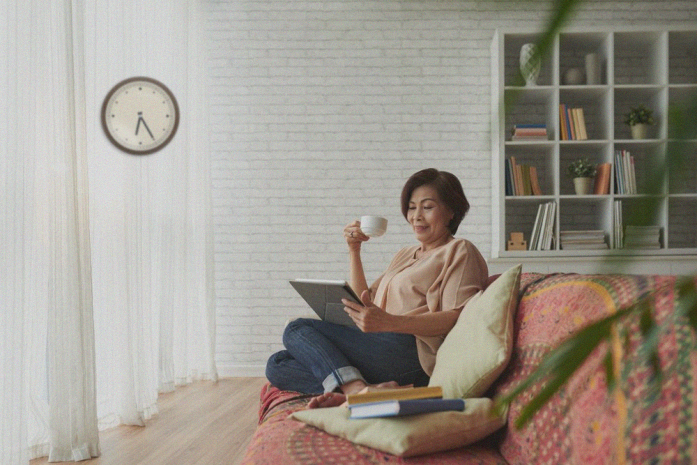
6:25
